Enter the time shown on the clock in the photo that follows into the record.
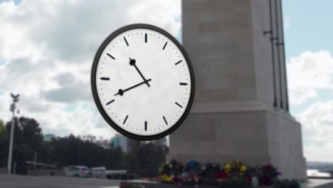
10:41
